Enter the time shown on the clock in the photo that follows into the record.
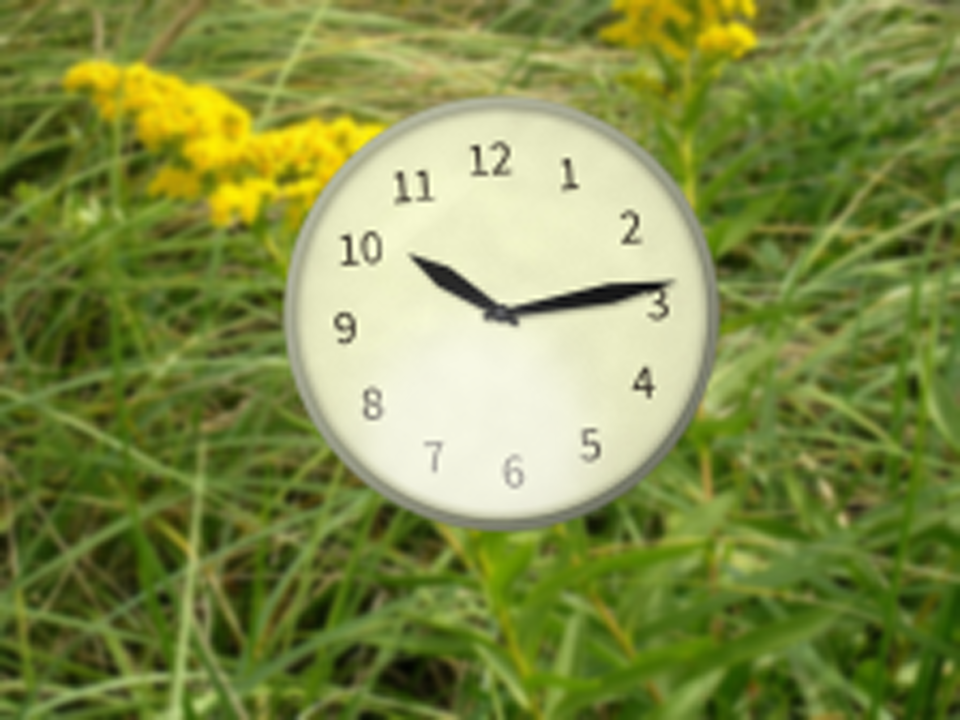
10:14
